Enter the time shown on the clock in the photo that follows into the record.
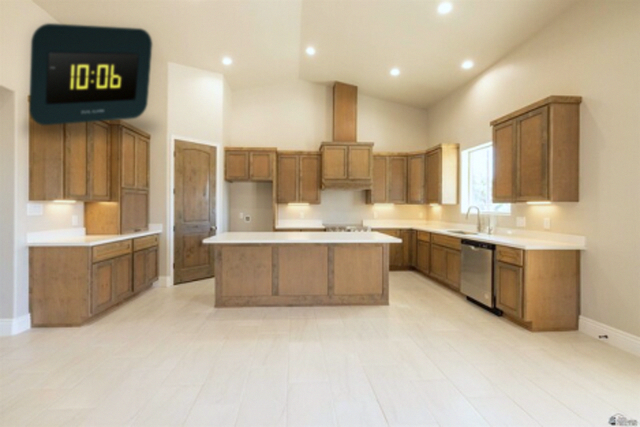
10:06
